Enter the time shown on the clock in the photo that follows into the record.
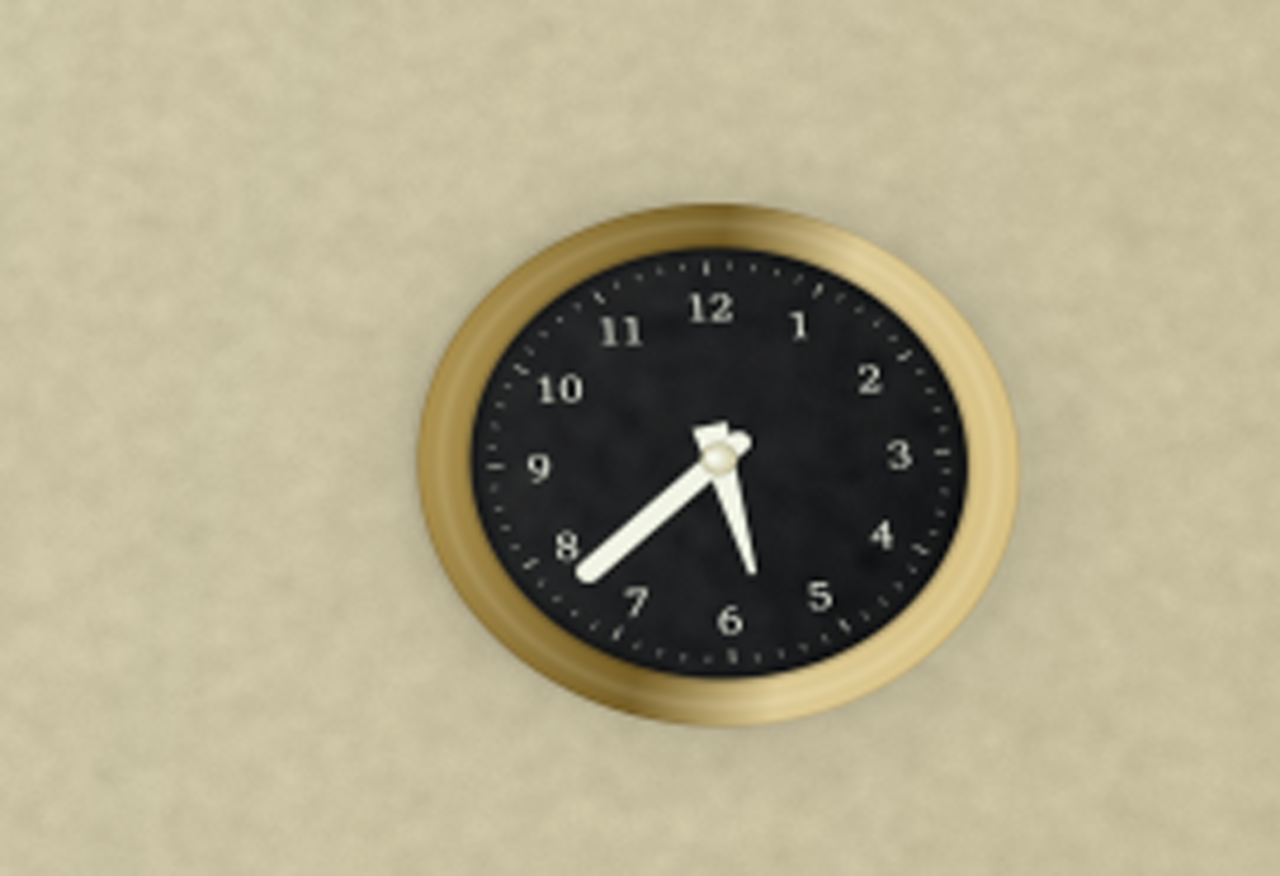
5:38
